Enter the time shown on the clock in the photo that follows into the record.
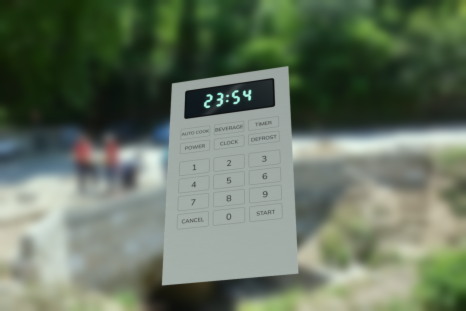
23:54
